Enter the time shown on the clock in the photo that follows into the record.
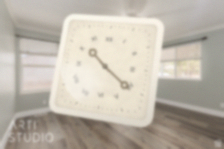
10:21
